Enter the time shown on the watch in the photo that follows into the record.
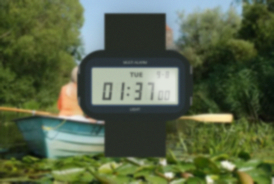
1:37
